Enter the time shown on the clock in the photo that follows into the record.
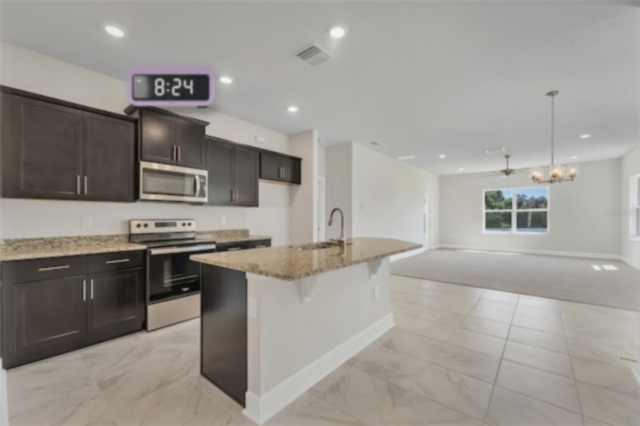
8:24
